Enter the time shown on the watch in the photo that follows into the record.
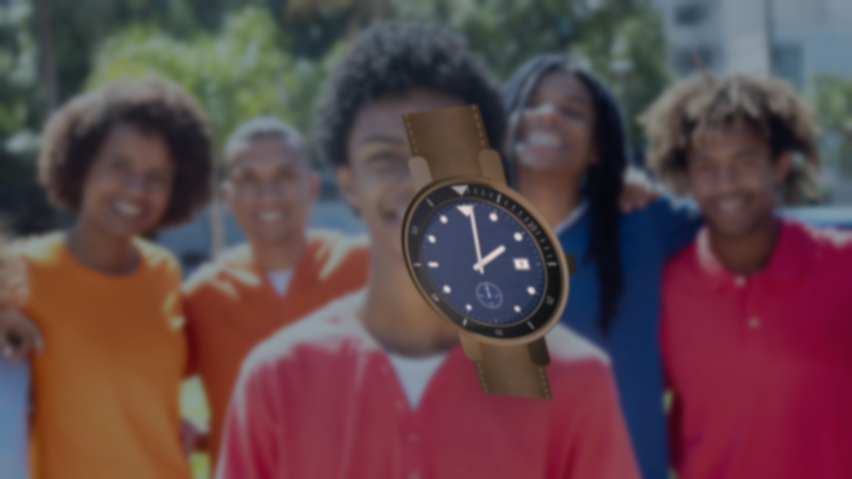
2:01
